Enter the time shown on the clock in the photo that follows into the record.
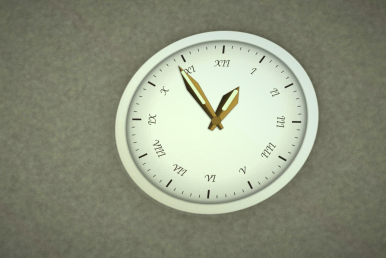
12:54
